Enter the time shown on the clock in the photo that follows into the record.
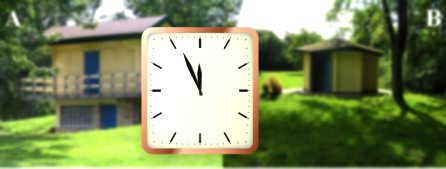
11:56
